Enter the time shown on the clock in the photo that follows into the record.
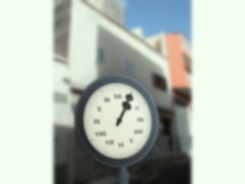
1:05
